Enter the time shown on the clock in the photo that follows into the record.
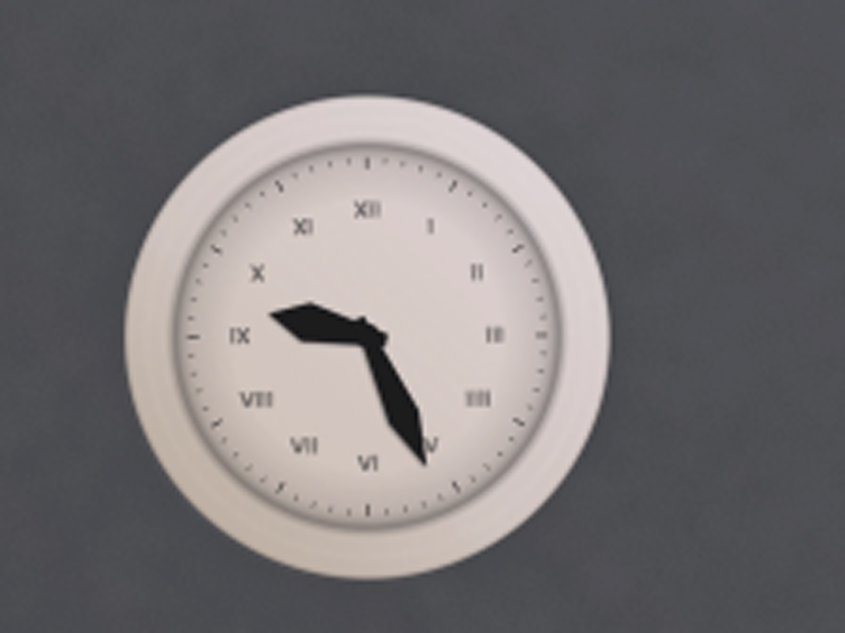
9:26
